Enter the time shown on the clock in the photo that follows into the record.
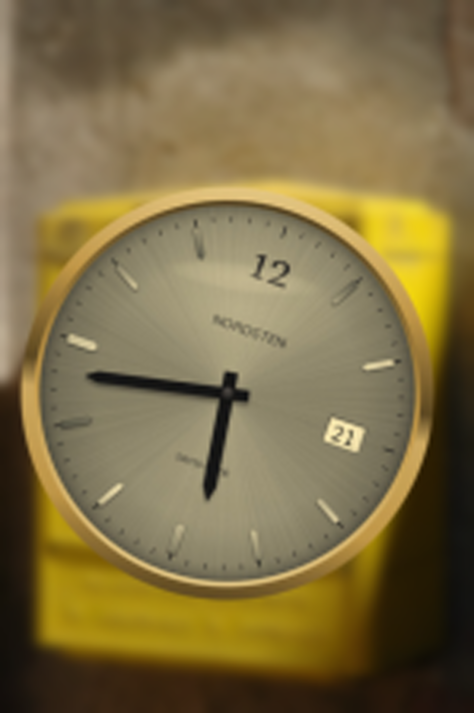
5:43
